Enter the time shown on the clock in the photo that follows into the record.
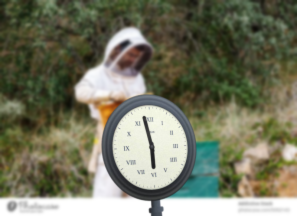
5:58
